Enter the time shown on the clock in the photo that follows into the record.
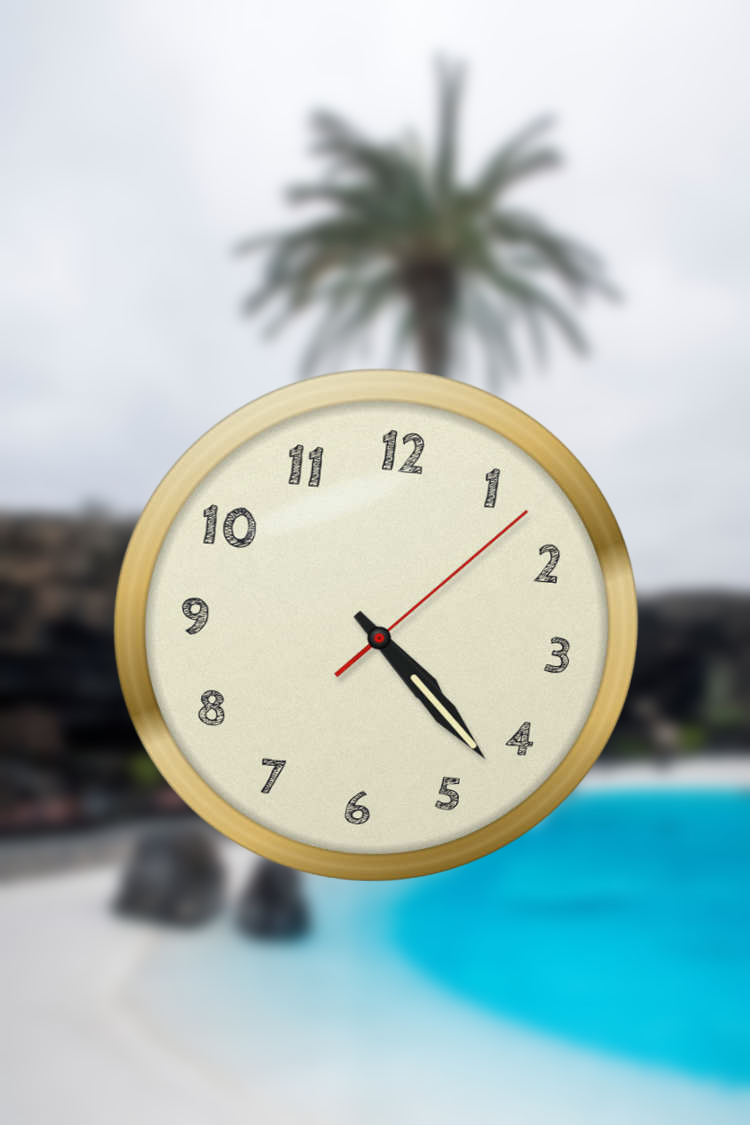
4:22:07
